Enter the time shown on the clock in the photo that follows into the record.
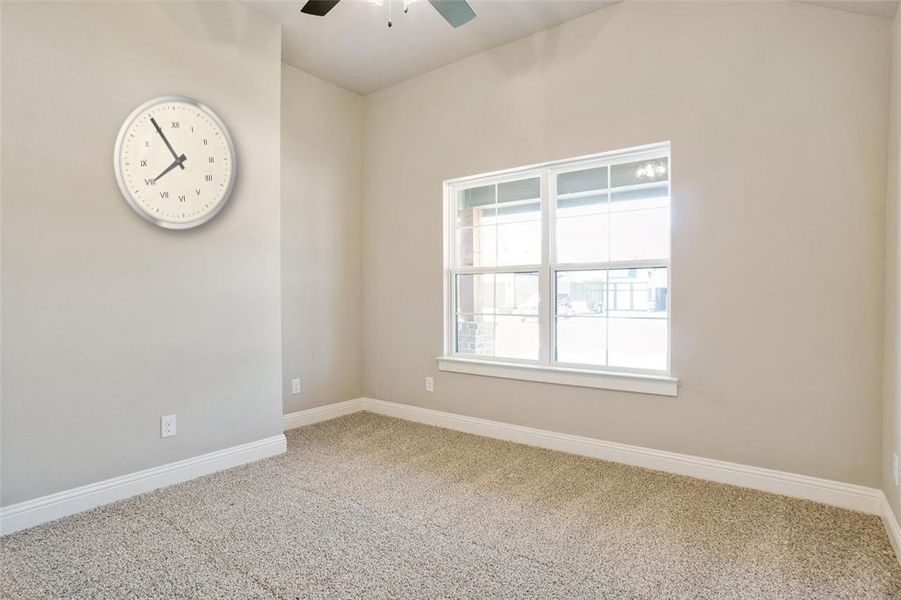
7:55
